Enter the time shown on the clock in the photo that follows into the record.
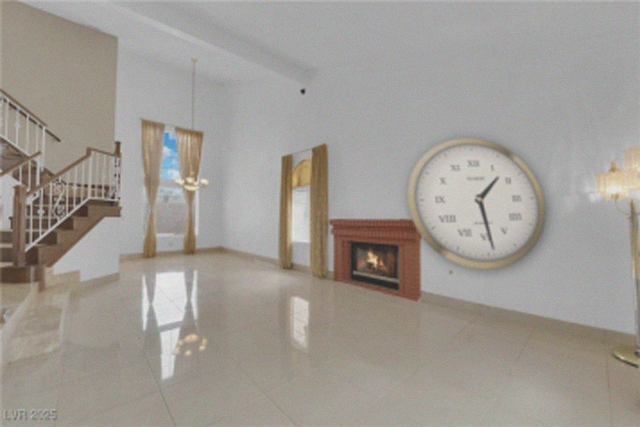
1:29
